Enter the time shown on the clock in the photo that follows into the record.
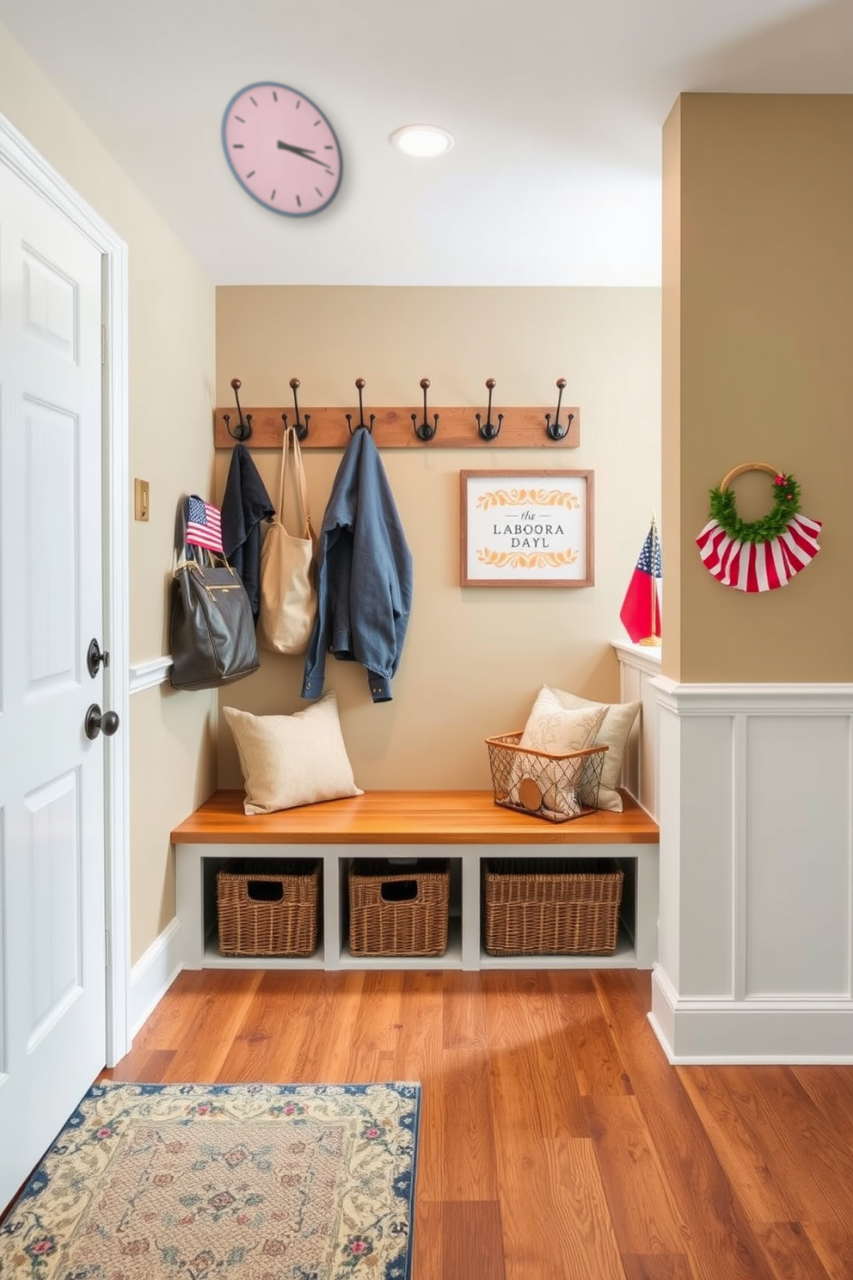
3:19
